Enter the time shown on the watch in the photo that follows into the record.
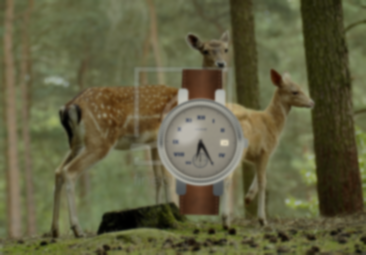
6:25
